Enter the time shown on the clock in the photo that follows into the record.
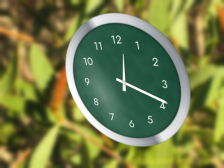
12:19
